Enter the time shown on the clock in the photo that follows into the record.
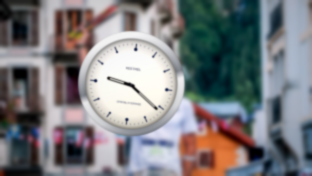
9:21
